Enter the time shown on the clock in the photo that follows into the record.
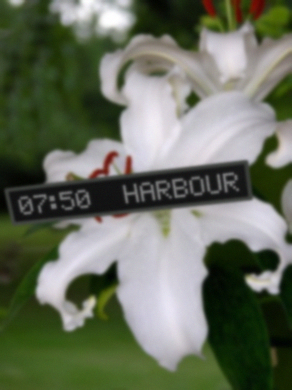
7:50
